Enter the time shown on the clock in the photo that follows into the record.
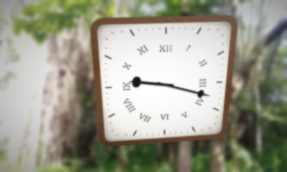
9:18
